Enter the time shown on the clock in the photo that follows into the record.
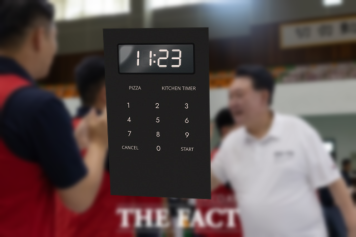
11:23
